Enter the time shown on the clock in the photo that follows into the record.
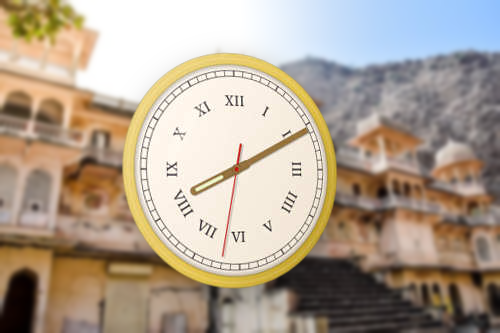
8:10:32
